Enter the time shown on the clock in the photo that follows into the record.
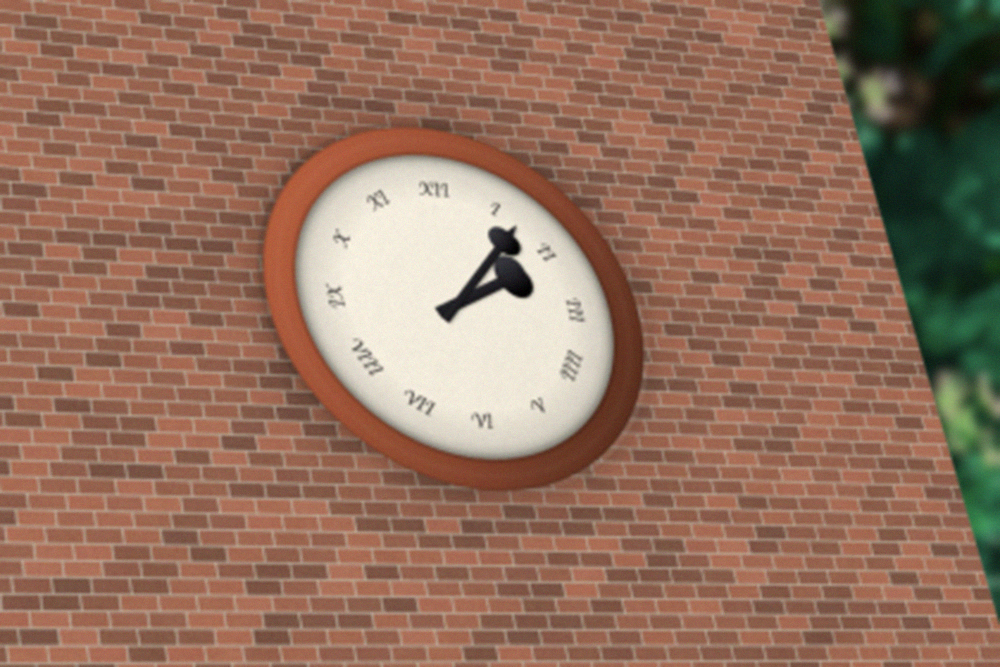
2:07
